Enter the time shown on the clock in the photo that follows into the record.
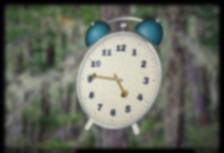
4:46
